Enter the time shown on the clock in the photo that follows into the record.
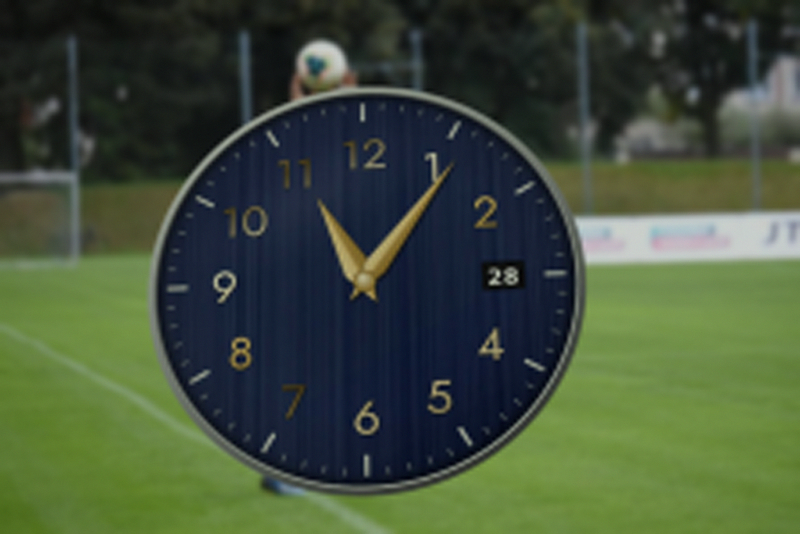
11:06
